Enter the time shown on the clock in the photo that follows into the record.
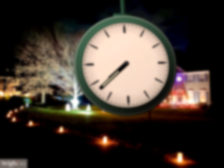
7:38
